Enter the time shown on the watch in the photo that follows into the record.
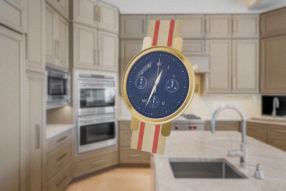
12:33
